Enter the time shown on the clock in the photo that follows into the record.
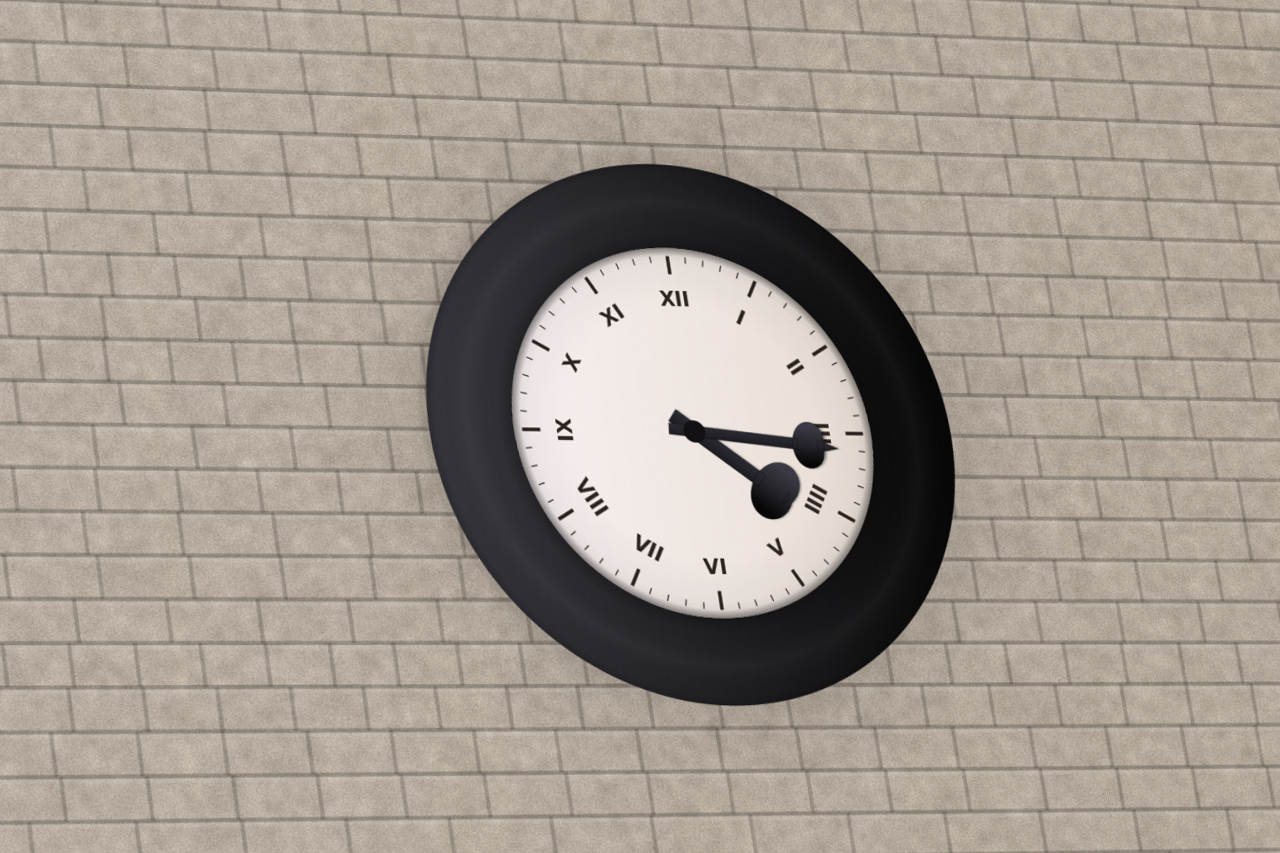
4:16
